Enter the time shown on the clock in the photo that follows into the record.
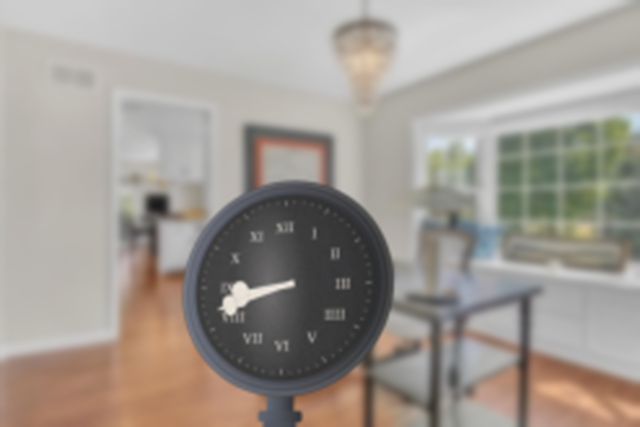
8:42
